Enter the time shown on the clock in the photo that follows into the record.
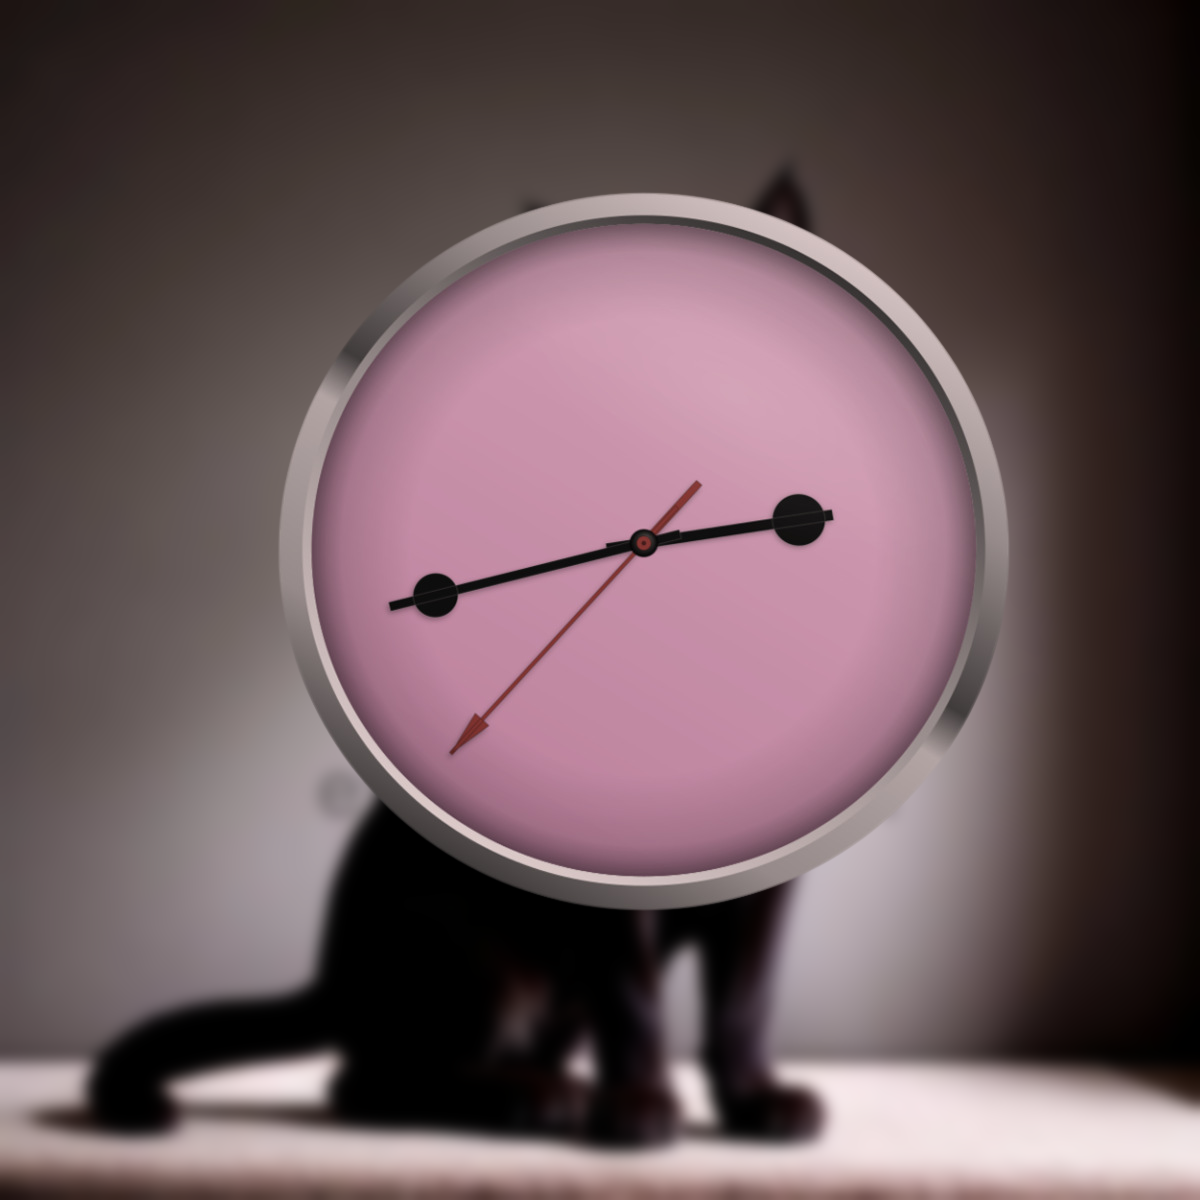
2:42:37
